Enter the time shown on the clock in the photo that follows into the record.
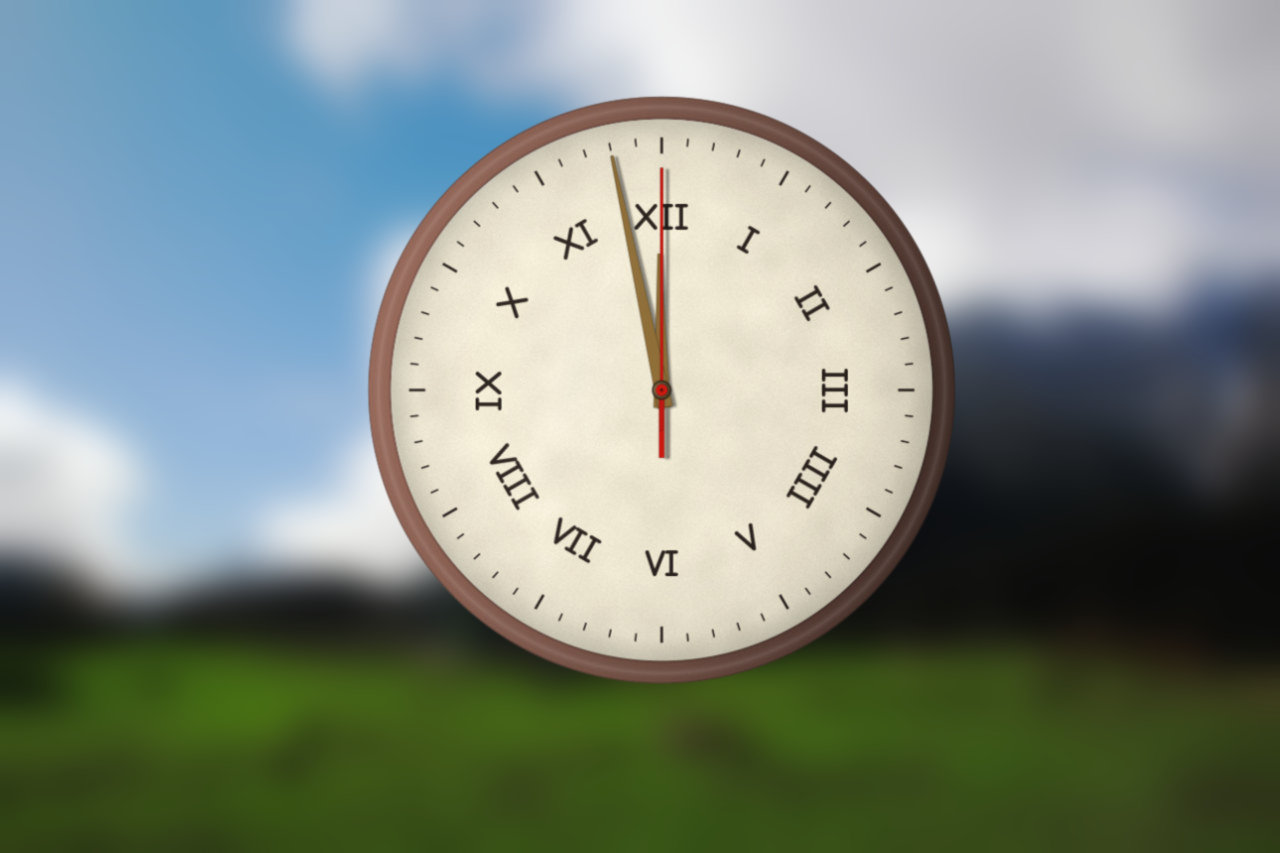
11:58:00
